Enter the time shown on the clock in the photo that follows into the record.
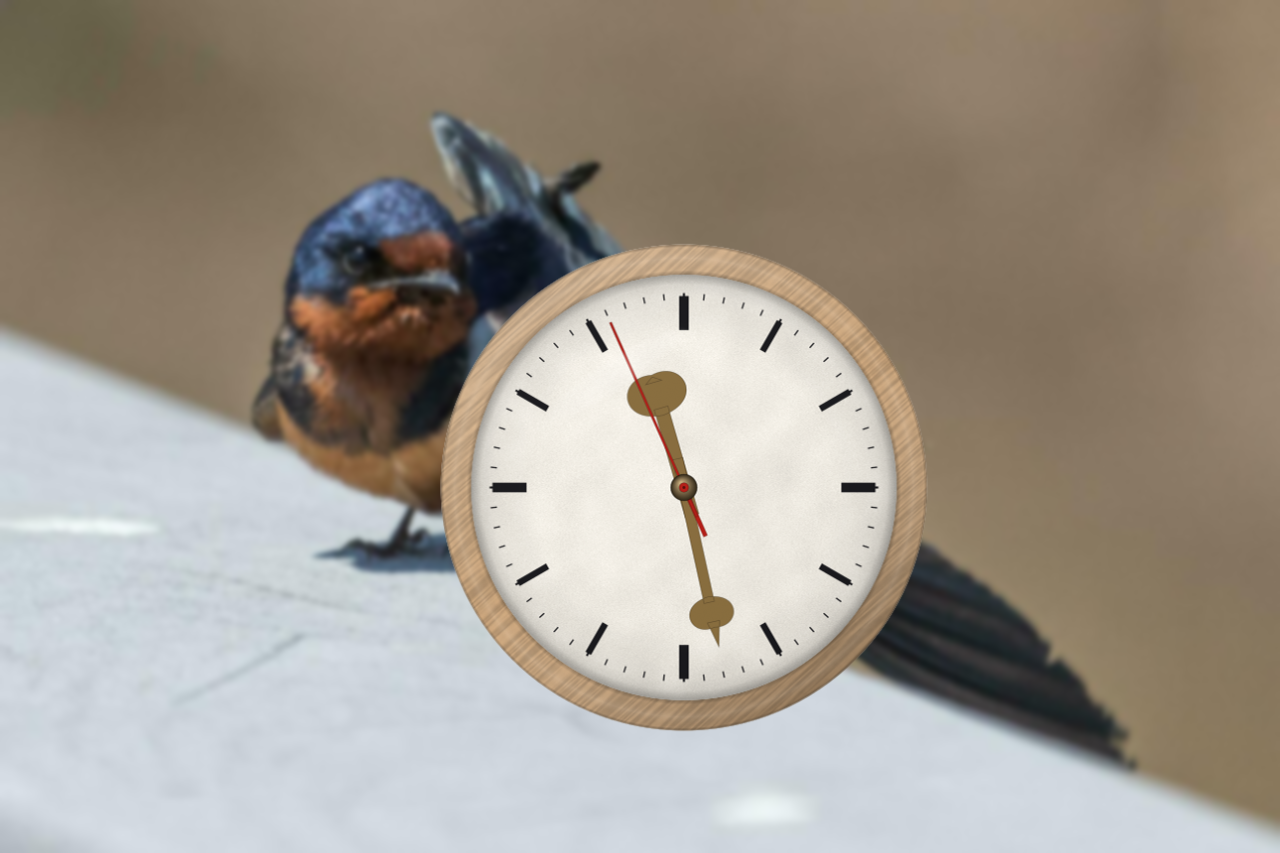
11:27:56
